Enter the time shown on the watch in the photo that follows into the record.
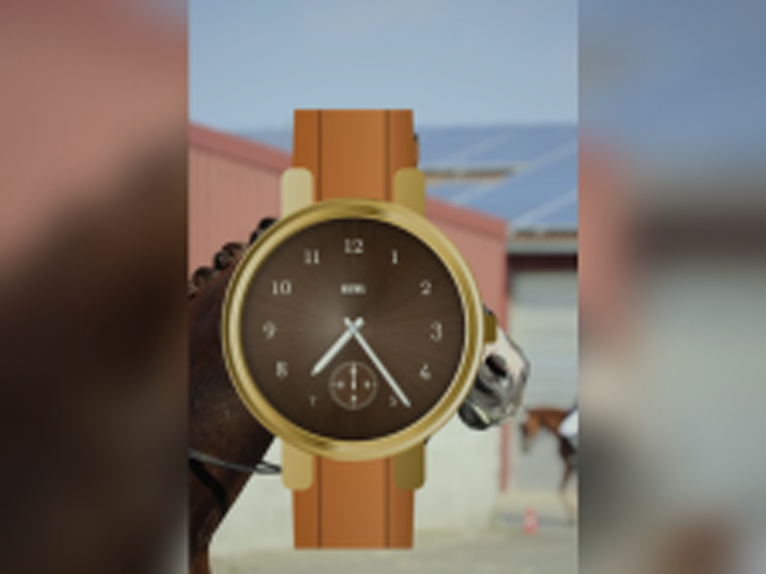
7:24
